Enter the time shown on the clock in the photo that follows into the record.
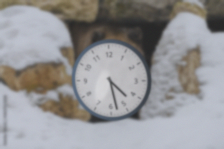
4:28
